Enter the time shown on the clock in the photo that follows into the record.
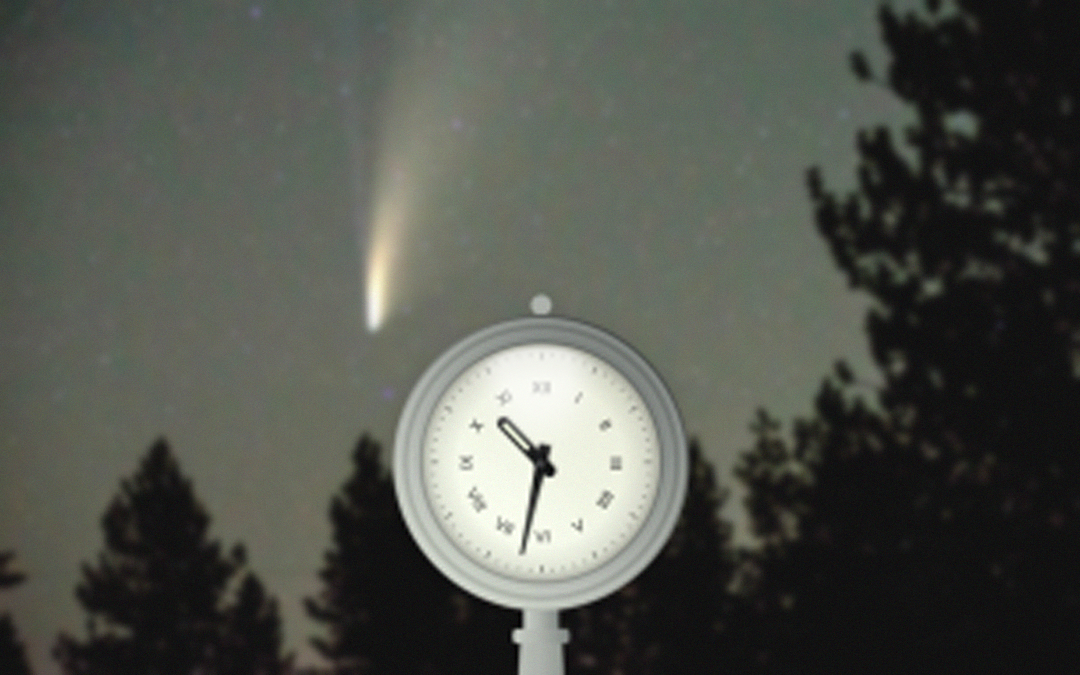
10:32
